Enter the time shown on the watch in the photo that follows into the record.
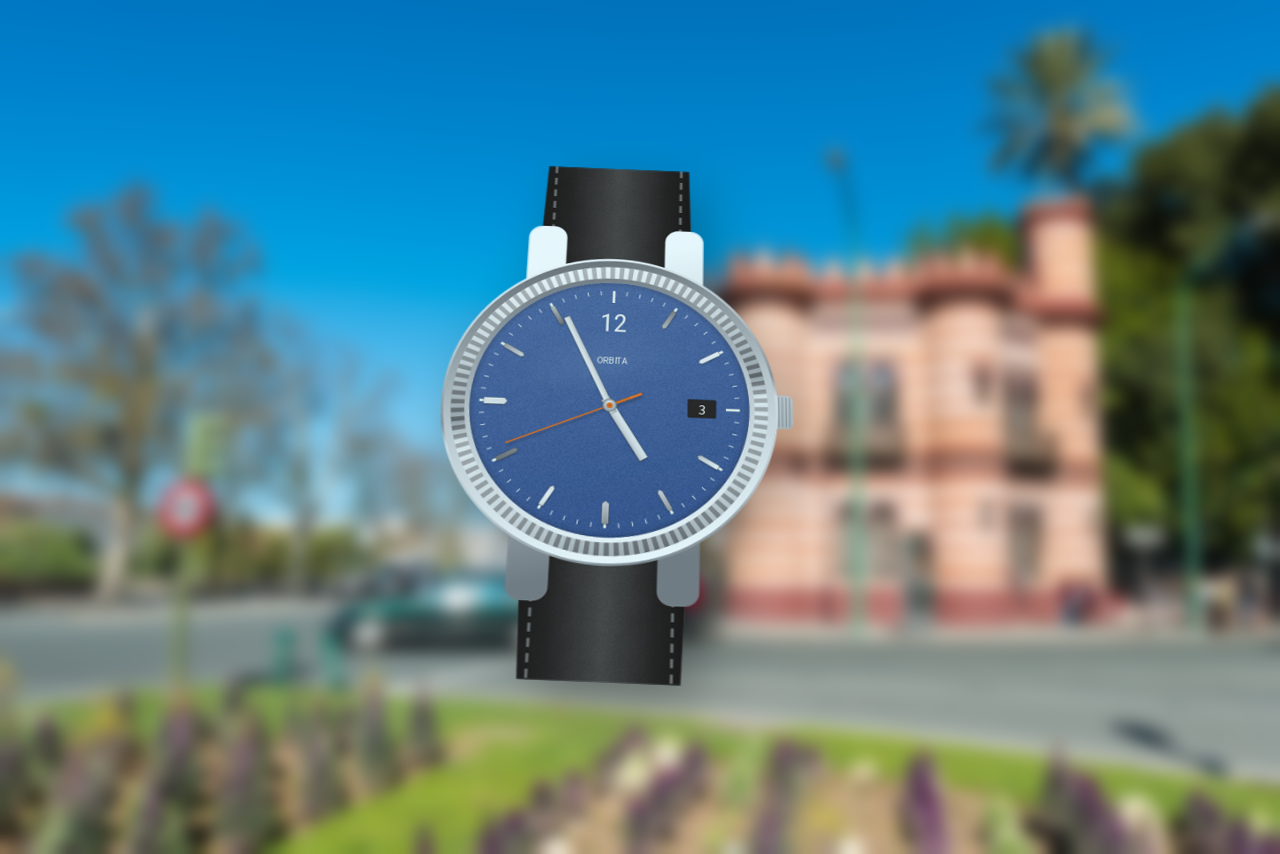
4:55:41
